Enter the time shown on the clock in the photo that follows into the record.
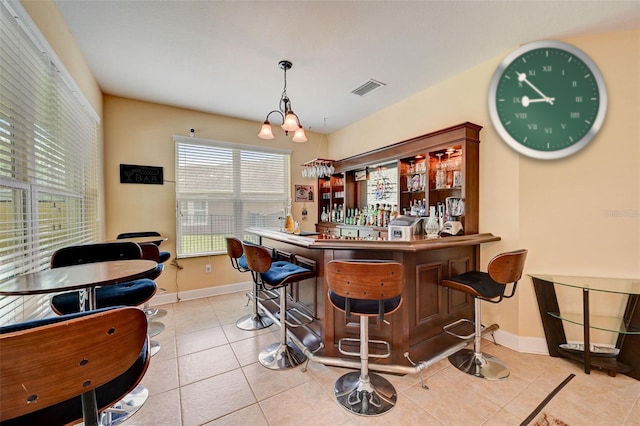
8:52
